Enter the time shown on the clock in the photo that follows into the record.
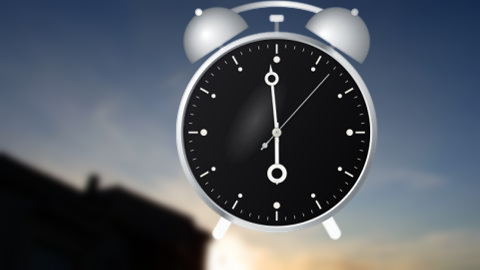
5:59:07
